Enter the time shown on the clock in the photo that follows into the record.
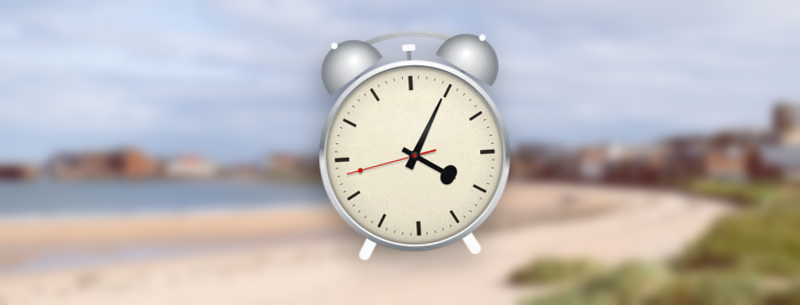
4:04:43
